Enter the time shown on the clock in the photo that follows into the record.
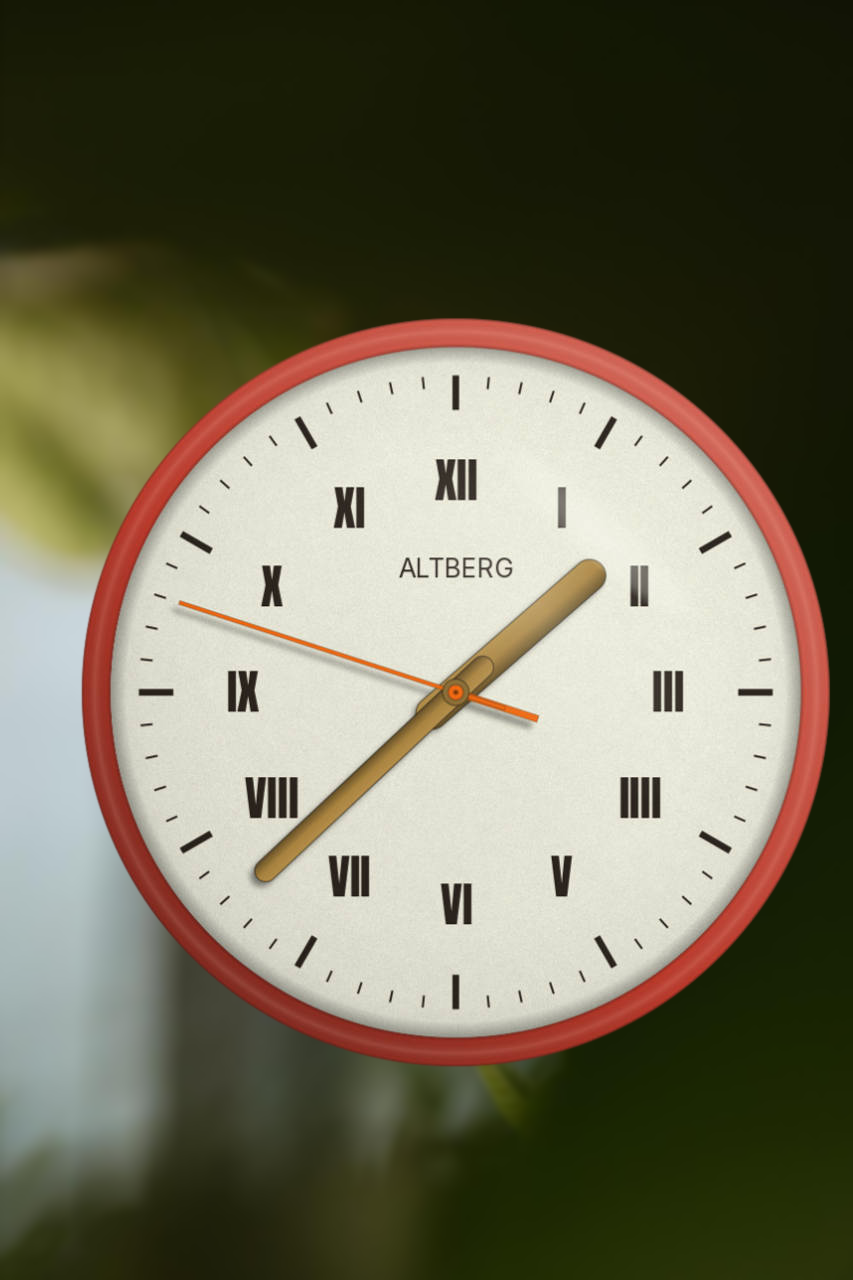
1:37:48
